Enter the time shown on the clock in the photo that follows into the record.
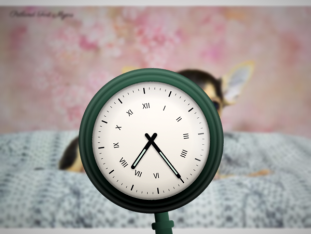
7:25
